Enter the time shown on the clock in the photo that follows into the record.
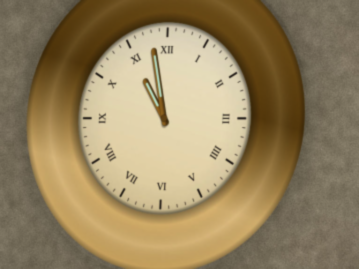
10:58
